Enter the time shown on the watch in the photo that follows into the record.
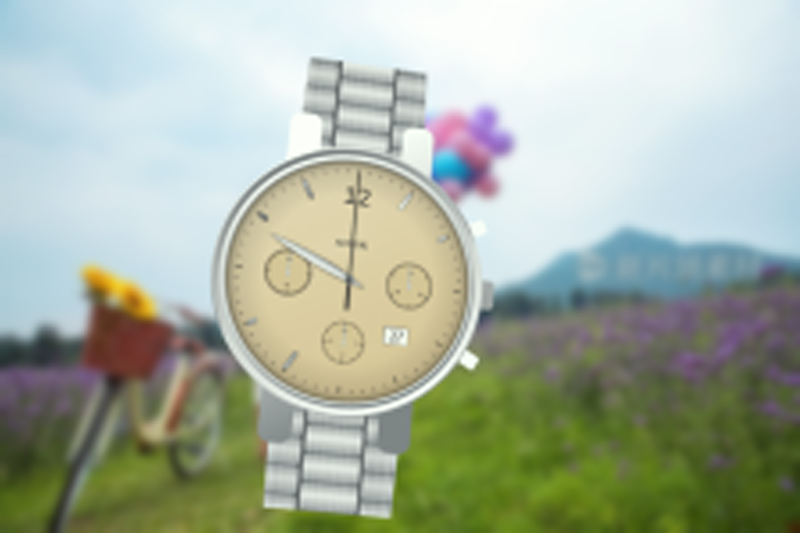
9:49
